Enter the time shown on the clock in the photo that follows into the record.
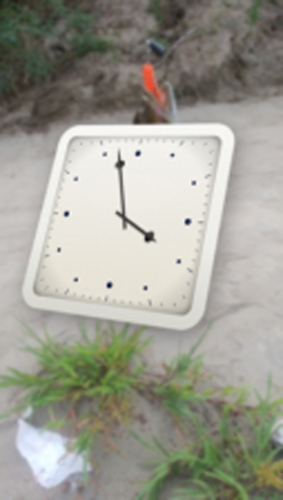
3:57
